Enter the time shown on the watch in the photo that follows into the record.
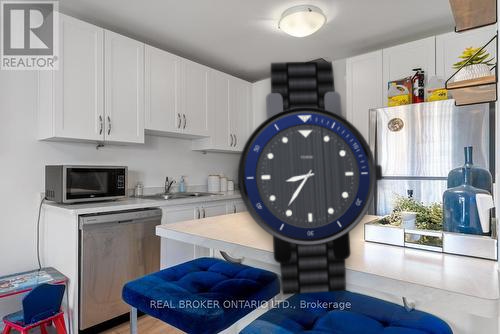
8:36
